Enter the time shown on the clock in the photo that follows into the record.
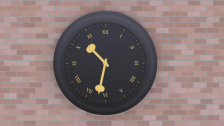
10:32
